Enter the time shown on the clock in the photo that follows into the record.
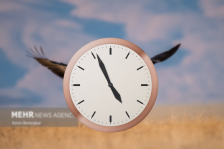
4:56
